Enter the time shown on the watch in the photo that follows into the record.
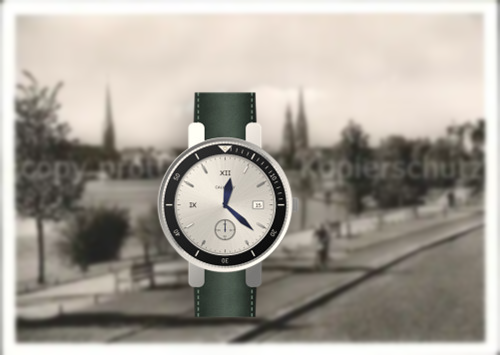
12:22
